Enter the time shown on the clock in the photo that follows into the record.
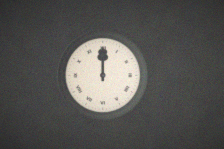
12:00
